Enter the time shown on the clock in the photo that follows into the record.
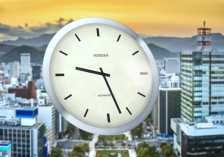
9:27
